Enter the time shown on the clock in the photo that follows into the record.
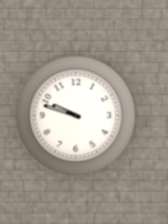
9:48
